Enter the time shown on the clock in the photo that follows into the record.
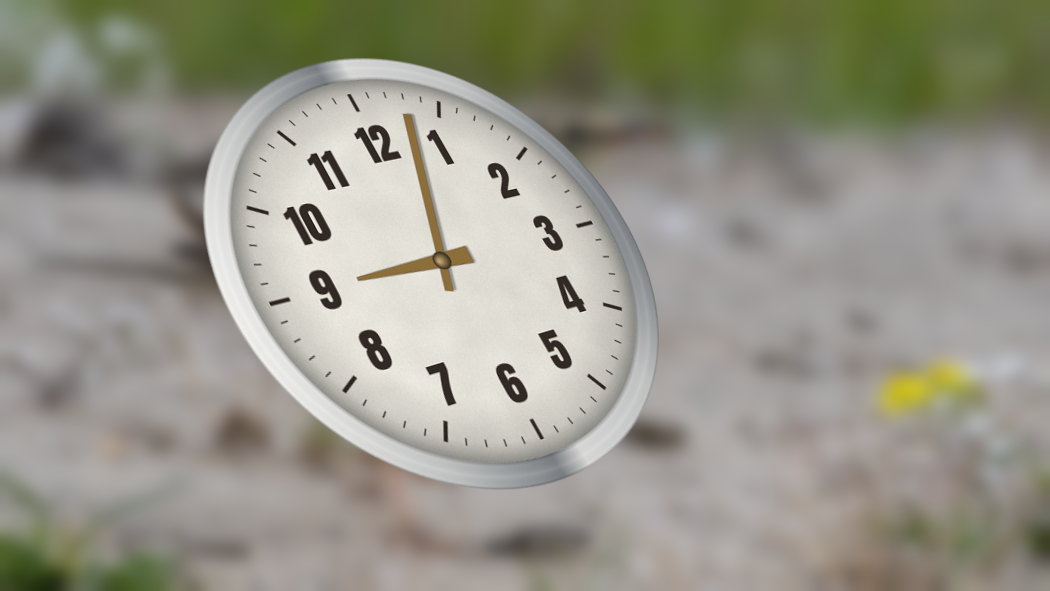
9:03
